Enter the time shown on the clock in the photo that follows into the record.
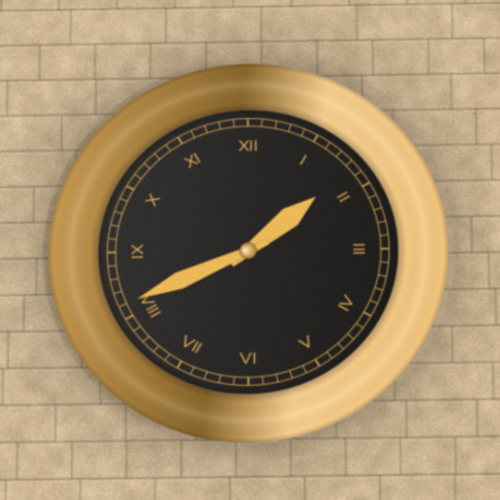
1:41
